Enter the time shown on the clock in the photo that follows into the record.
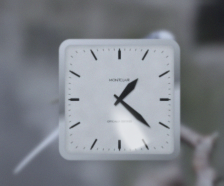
1:22
